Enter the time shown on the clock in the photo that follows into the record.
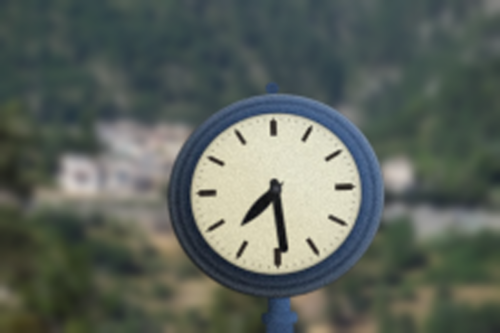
7:29
